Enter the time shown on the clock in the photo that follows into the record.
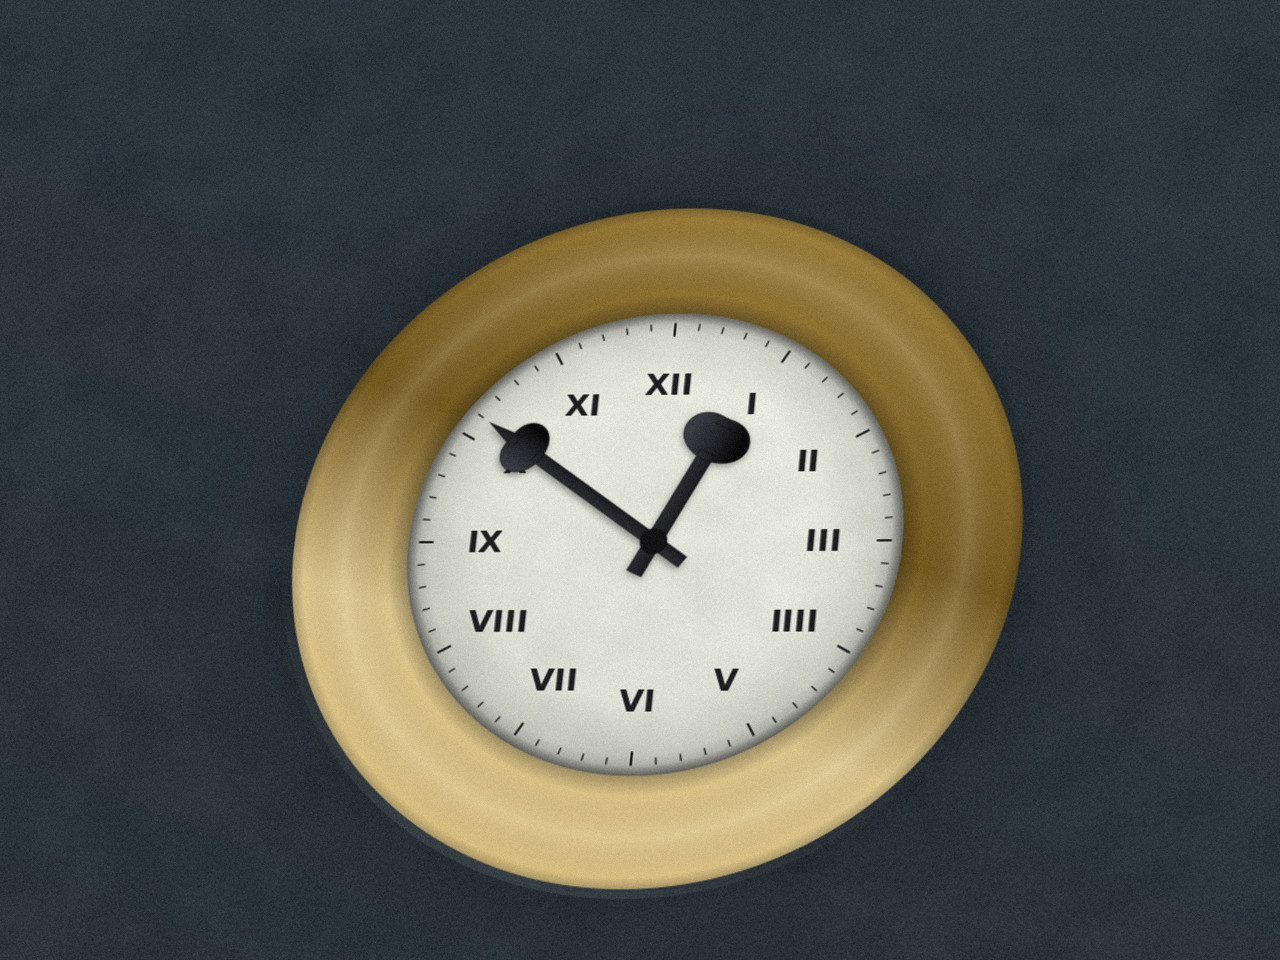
12:51
